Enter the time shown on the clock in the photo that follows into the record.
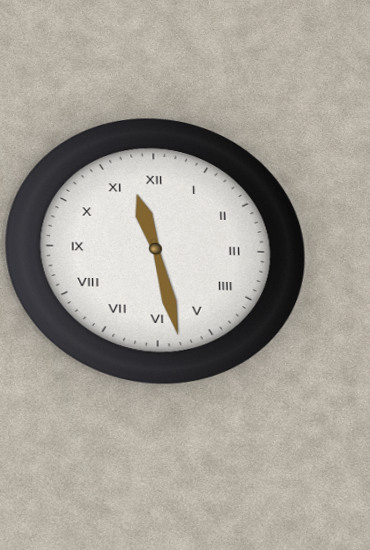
11:28
